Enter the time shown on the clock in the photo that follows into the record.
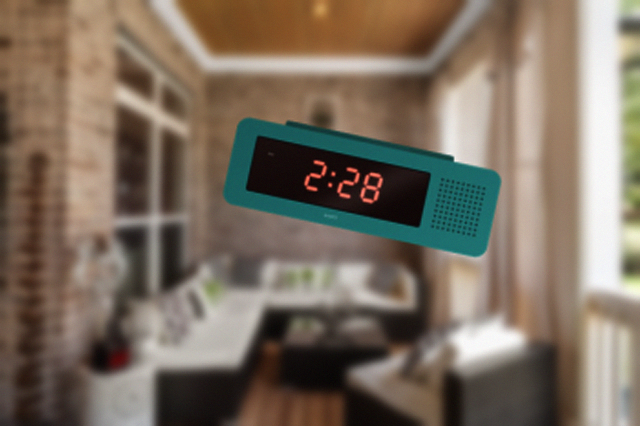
2:28
